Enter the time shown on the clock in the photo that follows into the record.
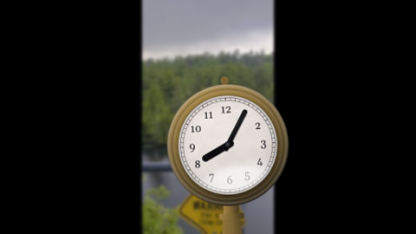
8:05
